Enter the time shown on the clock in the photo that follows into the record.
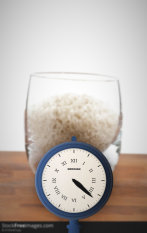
4:22
